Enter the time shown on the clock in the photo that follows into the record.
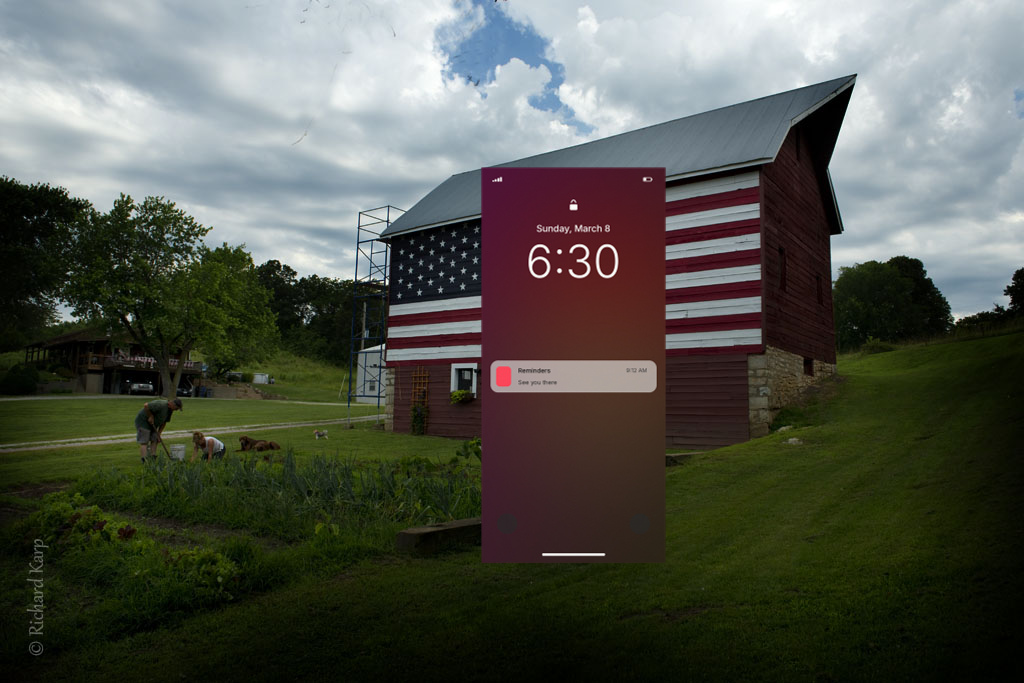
6:30
